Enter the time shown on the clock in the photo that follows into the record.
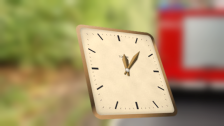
12:07
